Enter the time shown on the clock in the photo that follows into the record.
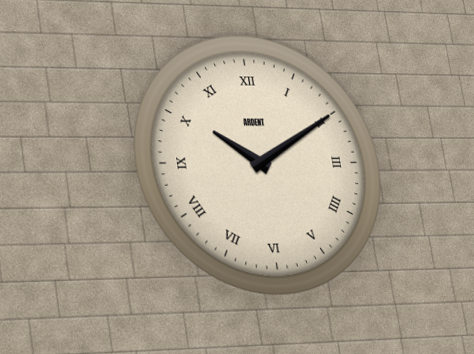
10:10
